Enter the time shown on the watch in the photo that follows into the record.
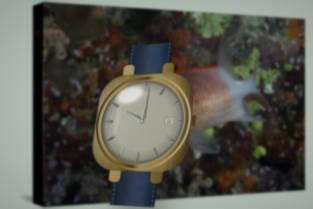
10:01
